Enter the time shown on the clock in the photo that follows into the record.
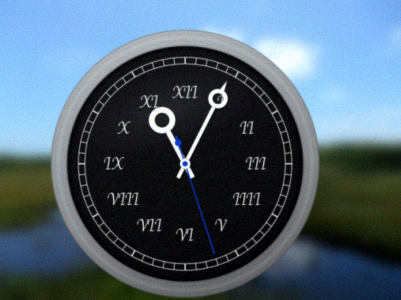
11:04:27
